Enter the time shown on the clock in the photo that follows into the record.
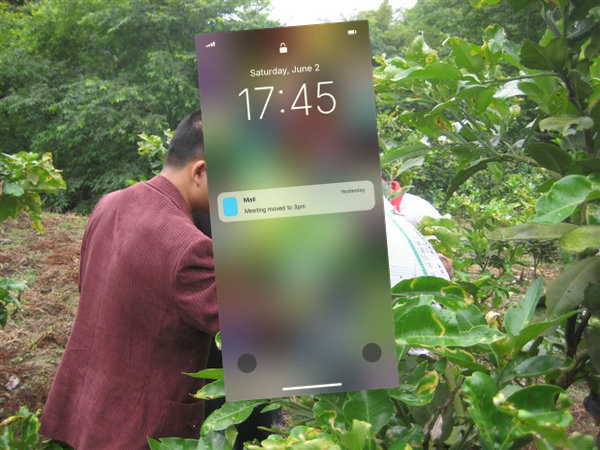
17:45
